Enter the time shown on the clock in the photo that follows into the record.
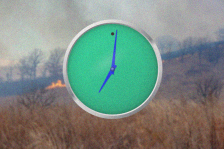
7:01
